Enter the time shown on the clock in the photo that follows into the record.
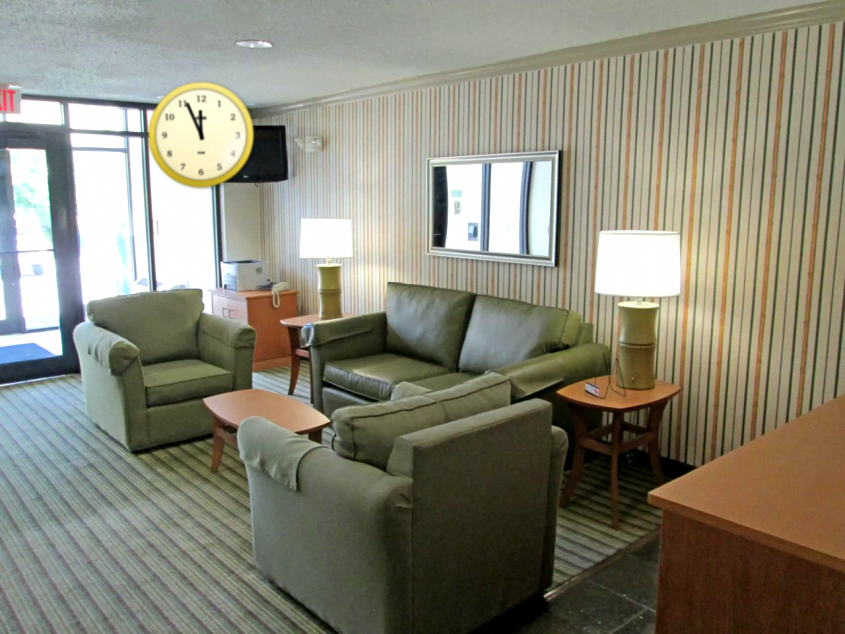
11:56
